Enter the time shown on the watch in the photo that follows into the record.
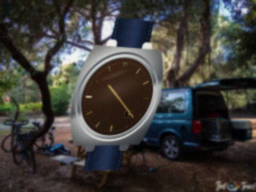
10:22
